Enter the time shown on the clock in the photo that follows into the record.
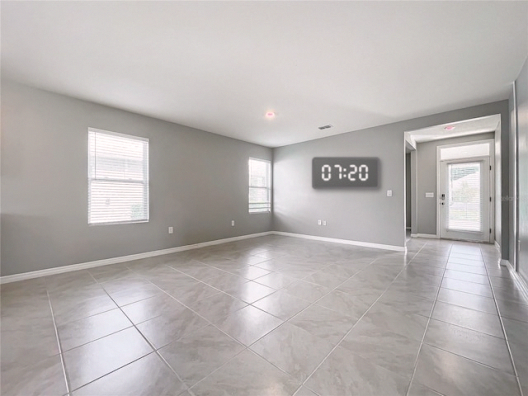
7:20
